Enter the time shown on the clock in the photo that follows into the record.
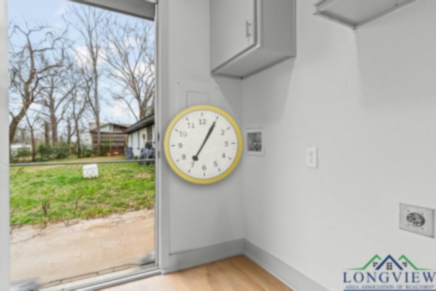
7:05
